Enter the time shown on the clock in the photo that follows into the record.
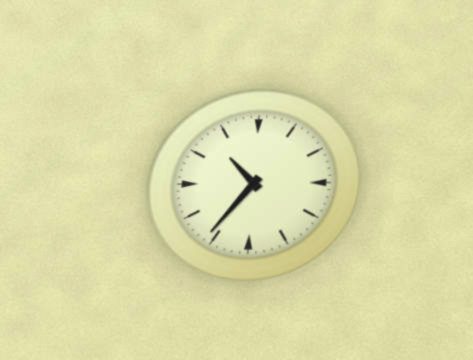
10:36
